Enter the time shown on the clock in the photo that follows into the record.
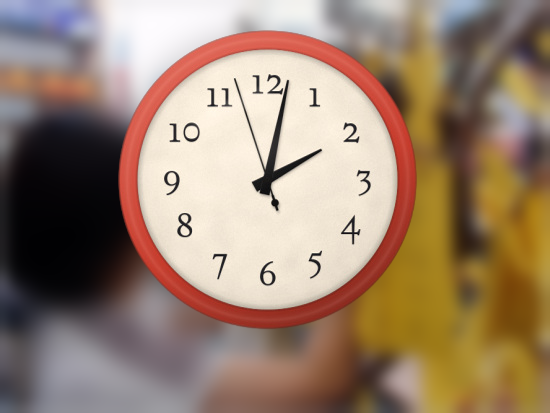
2:01:57
